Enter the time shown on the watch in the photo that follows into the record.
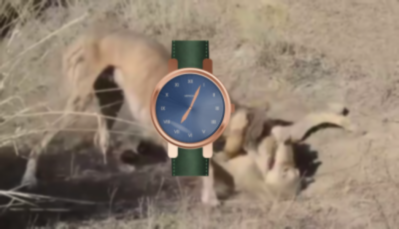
7:04
